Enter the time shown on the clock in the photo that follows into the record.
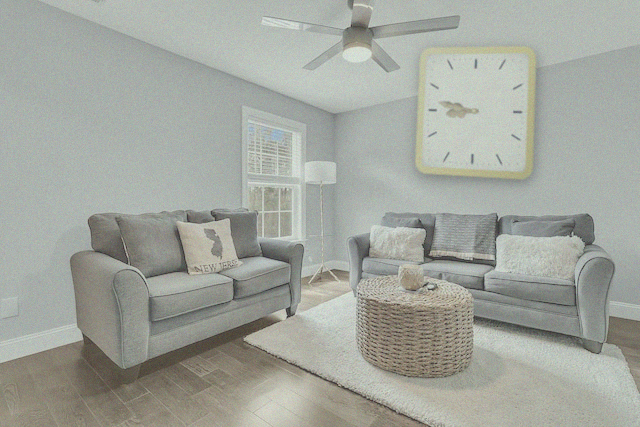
8:47
